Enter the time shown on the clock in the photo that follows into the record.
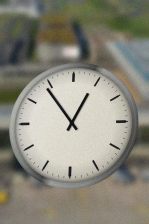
12:54
